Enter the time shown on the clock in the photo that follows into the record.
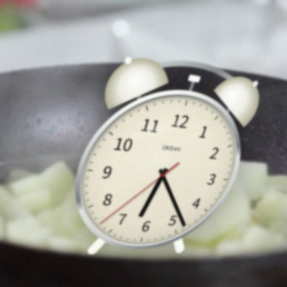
6:23:37
